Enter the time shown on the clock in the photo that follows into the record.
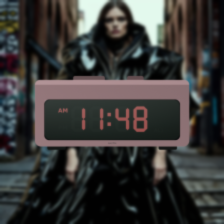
11:48
